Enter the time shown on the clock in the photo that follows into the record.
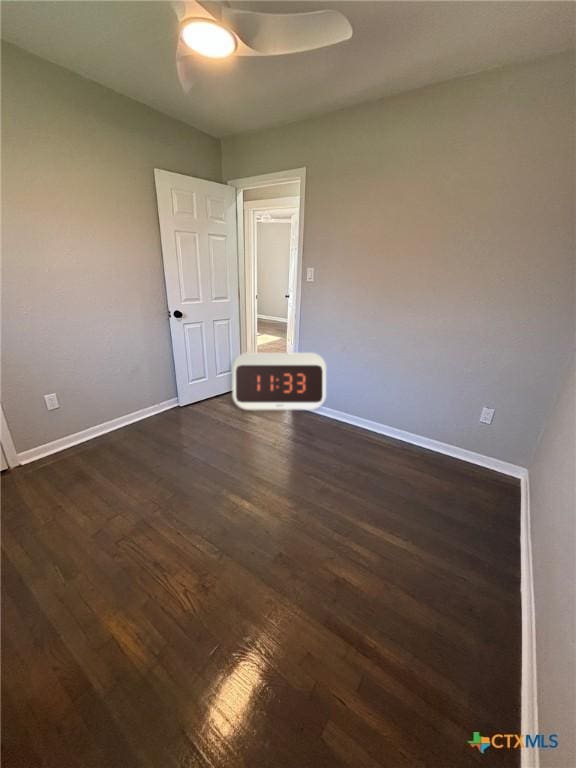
11:33
